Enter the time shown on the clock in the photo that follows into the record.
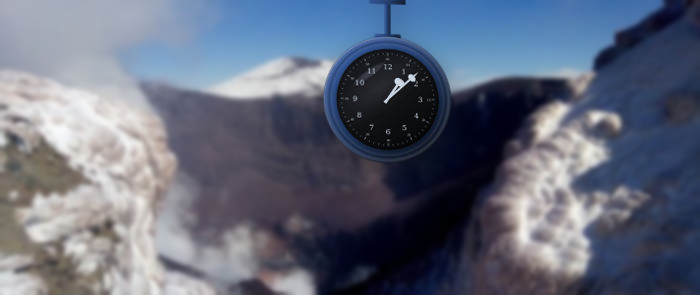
1:08
